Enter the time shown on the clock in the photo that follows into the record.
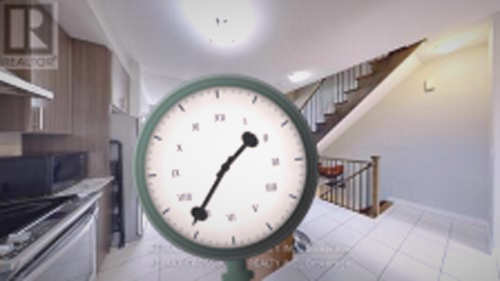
1:36
